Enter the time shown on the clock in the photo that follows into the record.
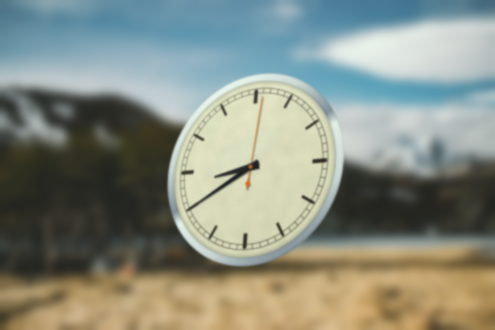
8:40:01
